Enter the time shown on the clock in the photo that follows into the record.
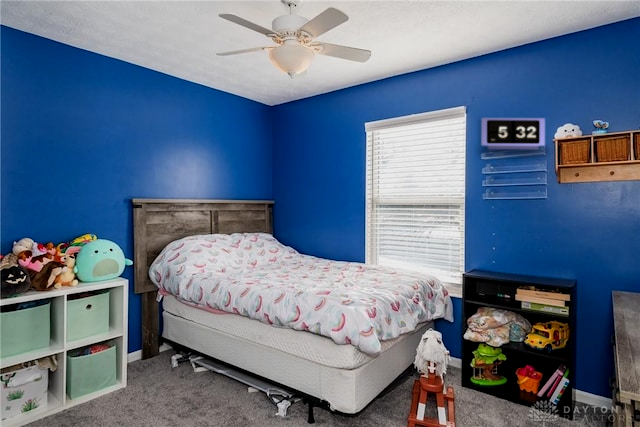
5:32
